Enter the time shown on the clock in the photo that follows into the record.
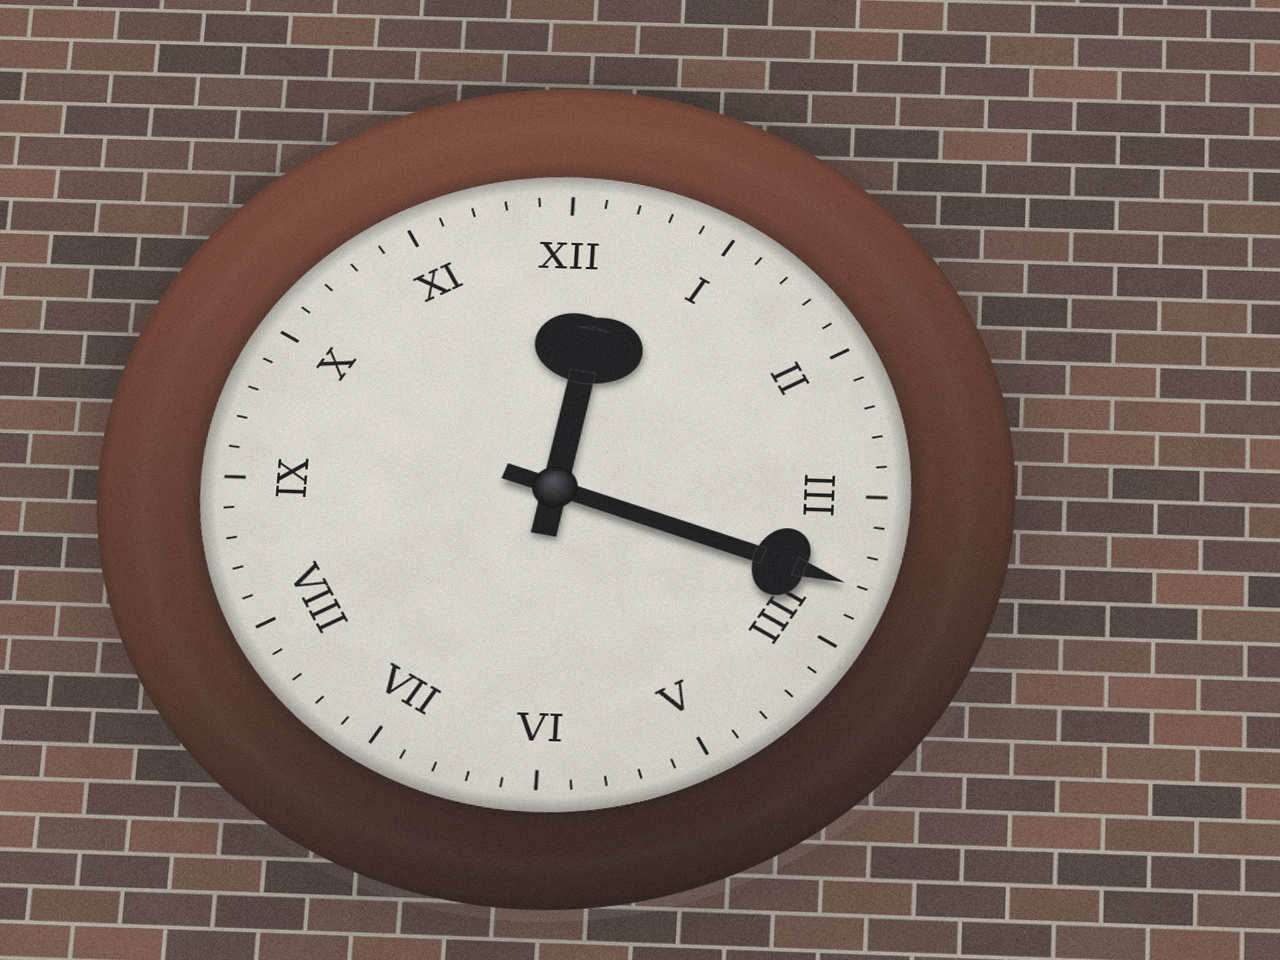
12:18
